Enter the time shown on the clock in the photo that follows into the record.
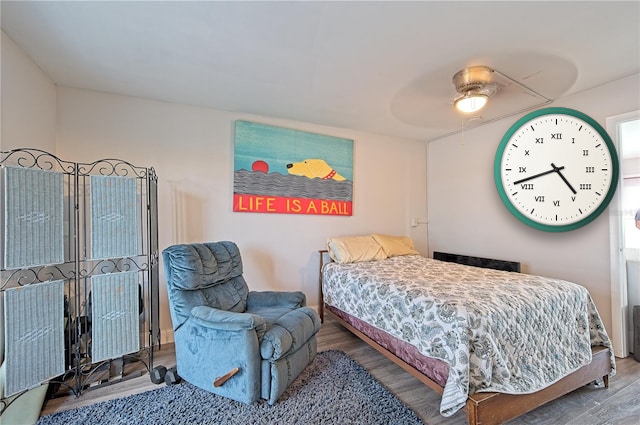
4:42
